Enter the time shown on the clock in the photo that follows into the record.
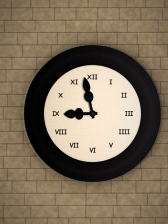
8:58
